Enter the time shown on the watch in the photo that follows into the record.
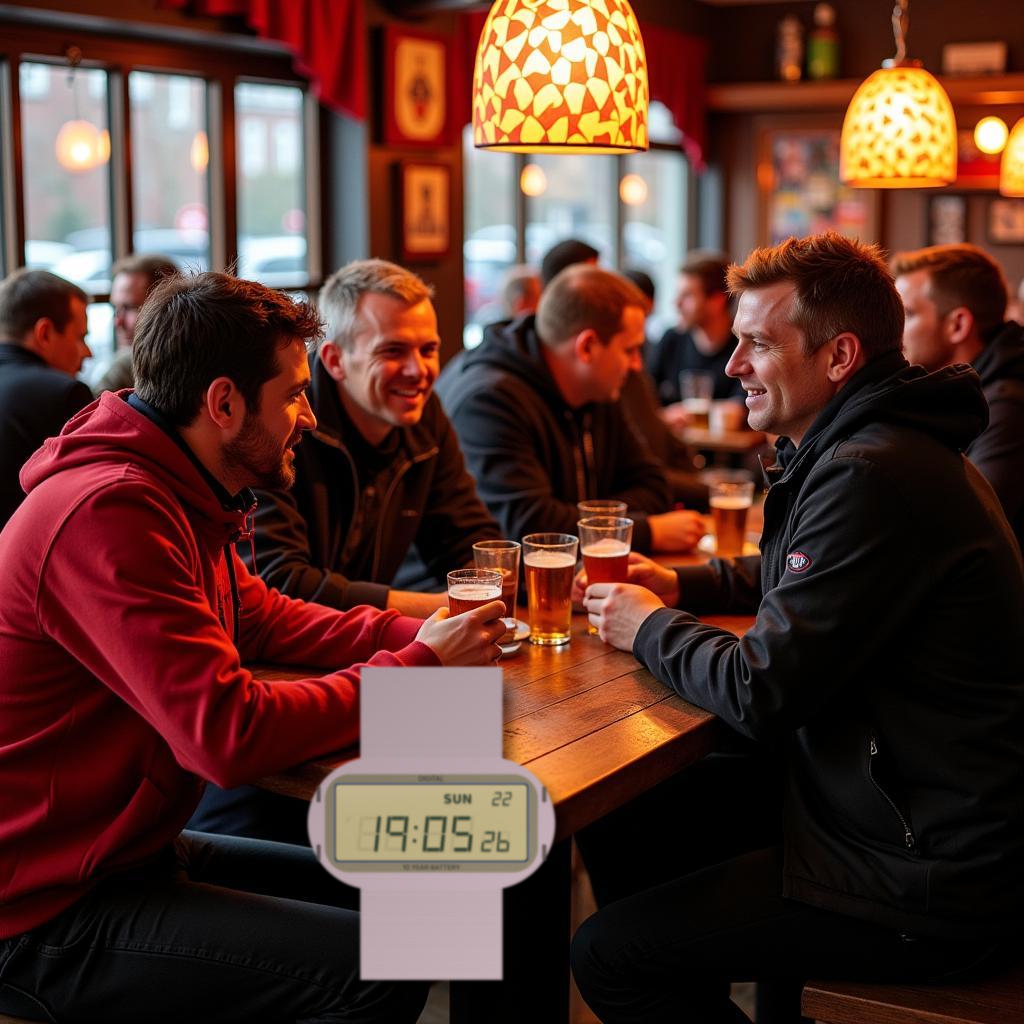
19:05:26
